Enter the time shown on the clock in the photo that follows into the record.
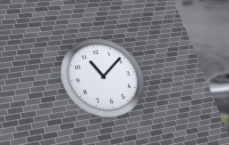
11:09
